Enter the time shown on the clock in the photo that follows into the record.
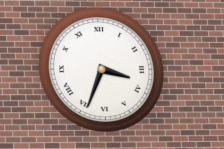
3:34
